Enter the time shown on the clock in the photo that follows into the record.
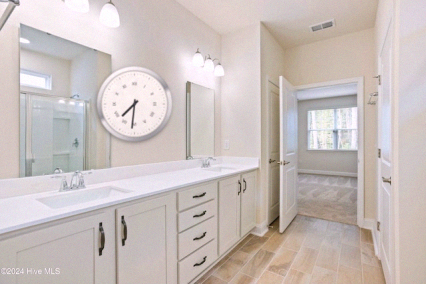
7:31
